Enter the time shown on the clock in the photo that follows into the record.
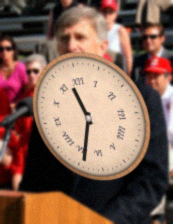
11:34
